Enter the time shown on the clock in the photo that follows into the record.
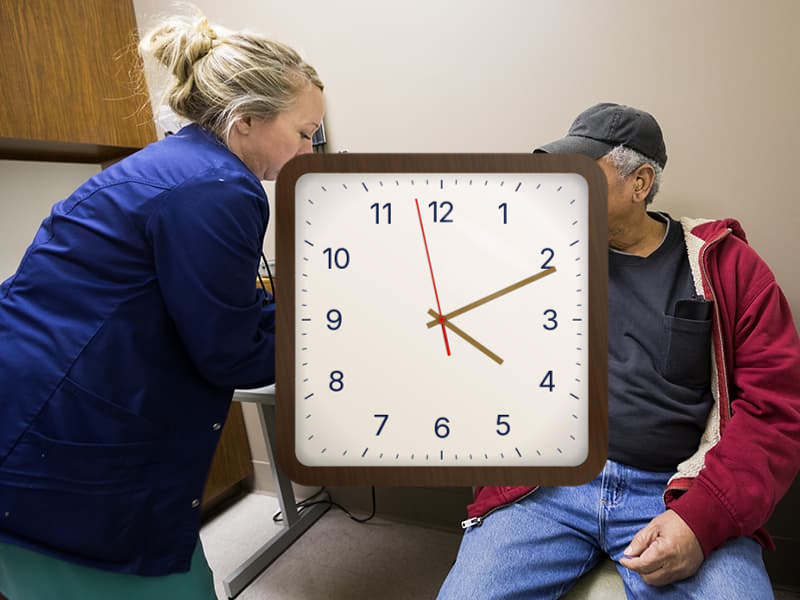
4:10:58
